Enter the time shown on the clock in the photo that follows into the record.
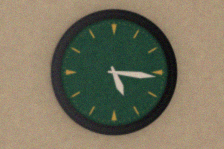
5:16
